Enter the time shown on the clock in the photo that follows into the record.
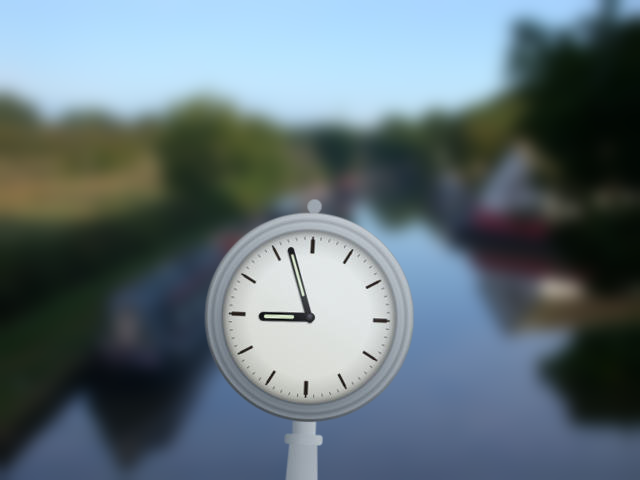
8:57
